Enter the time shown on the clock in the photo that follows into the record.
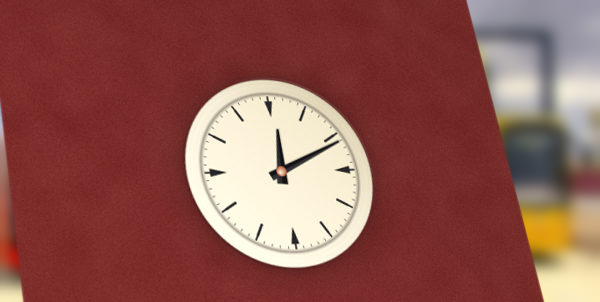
12:11
